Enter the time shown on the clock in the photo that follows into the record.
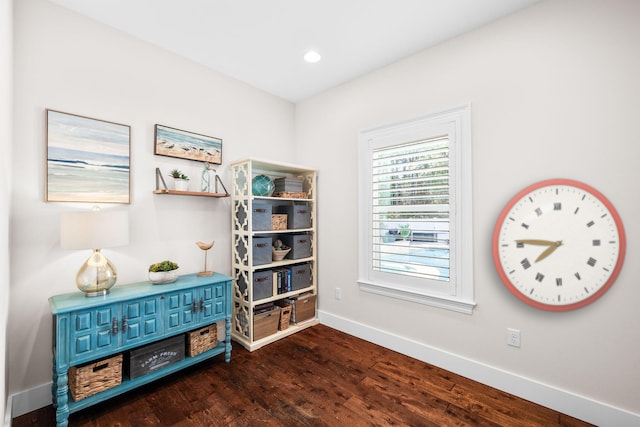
7:46
